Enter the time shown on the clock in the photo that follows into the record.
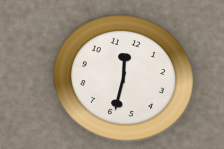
11:29
